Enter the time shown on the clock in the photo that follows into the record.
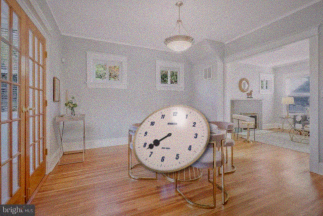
7:38
